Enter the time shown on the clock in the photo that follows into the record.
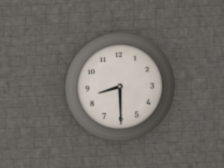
8:30
